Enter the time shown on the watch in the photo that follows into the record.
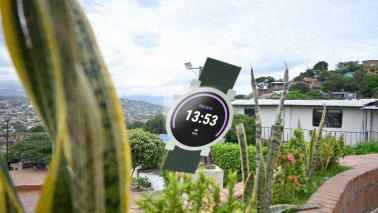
13:53
